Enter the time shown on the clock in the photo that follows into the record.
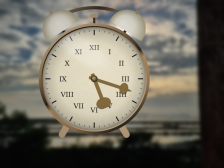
5:18
